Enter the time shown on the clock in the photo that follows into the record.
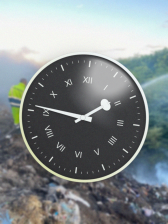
1:46
